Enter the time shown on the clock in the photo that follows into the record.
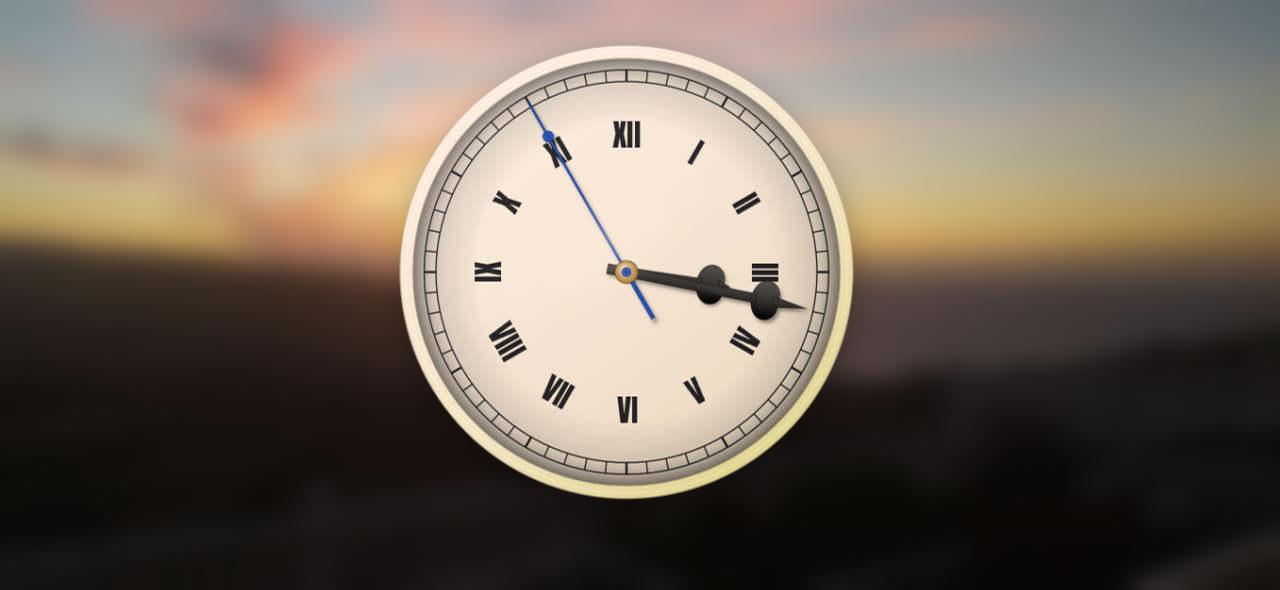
3:16:55
